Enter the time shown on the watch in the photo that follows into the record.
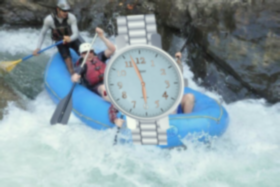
5:57
